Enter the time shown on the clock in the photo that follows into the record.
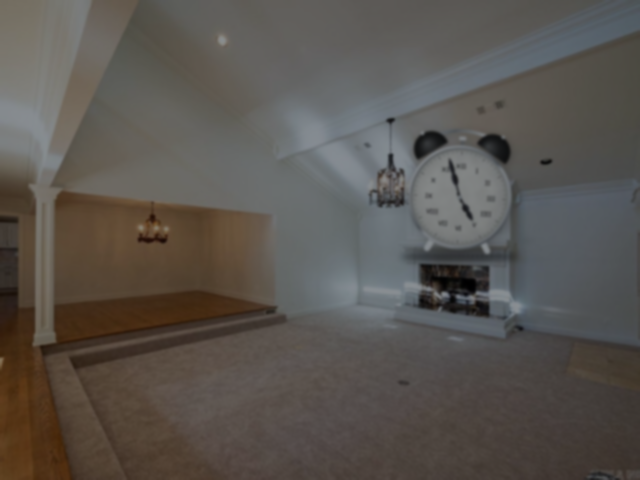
4:57
